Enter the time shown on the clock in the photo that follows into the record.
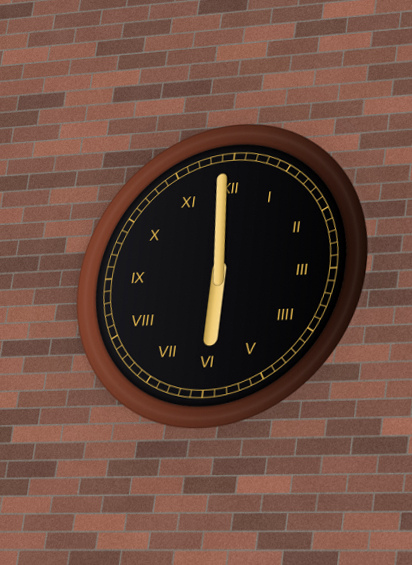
5:59
